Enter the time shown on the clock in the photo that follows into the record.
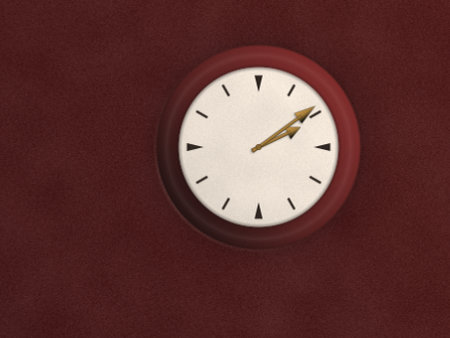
2:09
